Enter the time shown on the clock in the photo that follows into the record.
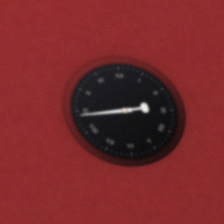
2:44
